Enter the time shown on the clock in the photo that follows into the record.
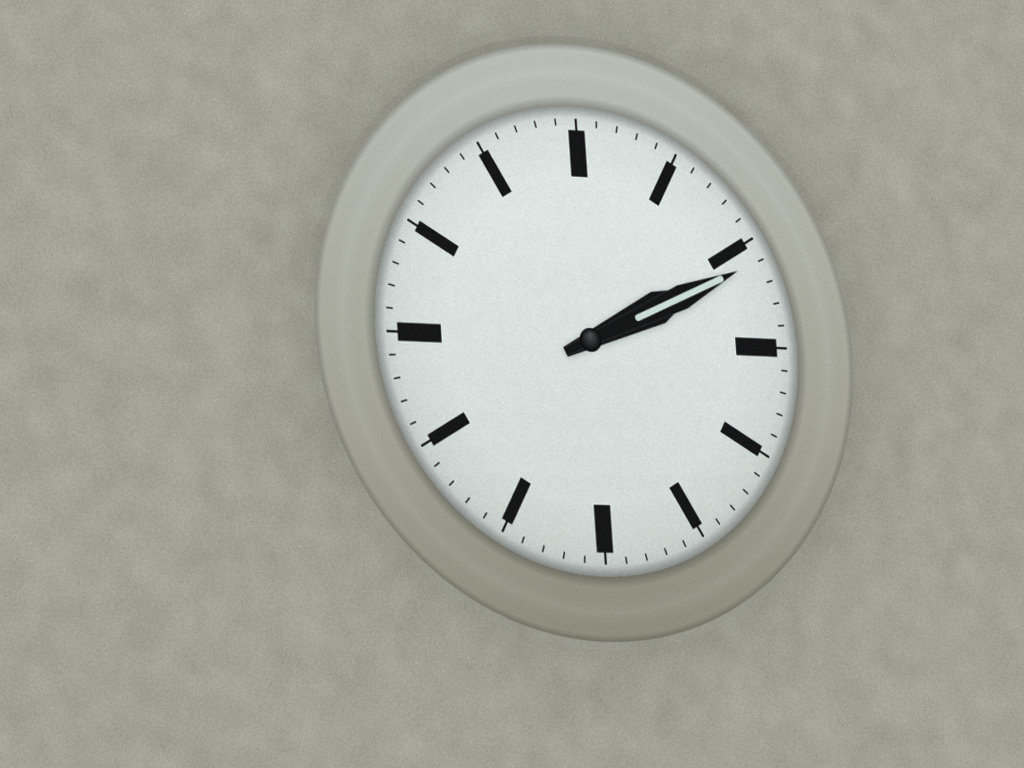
2:11
